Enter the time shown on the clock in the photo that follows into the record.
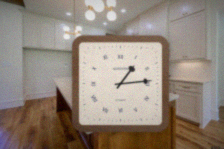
1:14
